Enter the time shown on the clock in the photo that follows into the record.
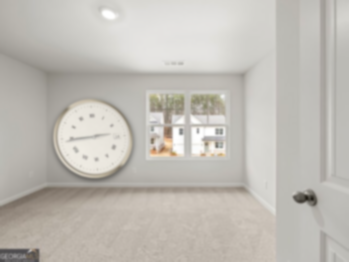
2:44
